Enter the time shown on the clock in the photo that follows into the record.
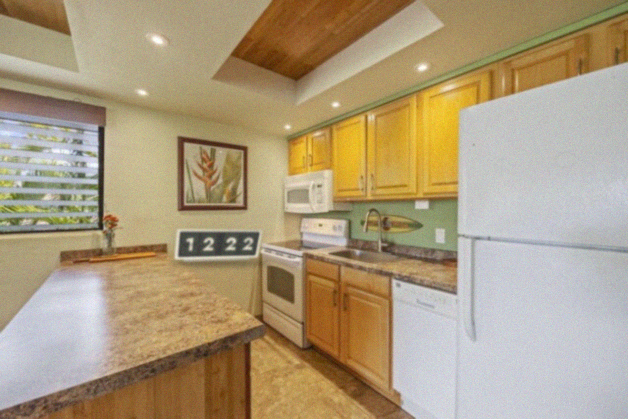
12:22
